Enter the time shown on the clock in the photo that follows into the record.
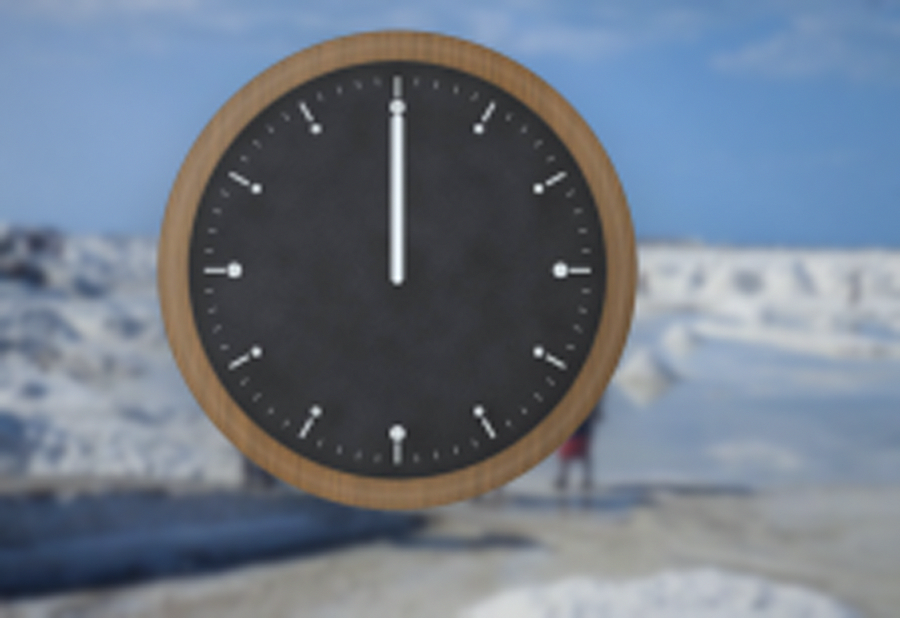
12:00
